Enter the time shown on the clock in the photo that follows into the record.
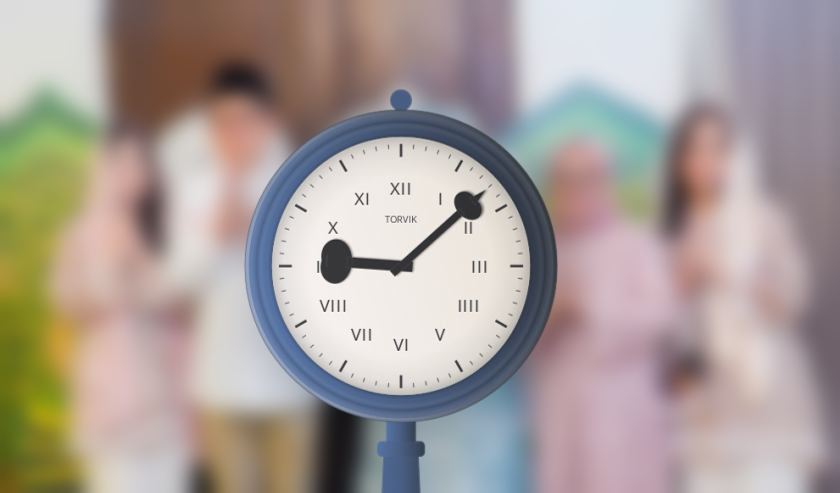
9:08
